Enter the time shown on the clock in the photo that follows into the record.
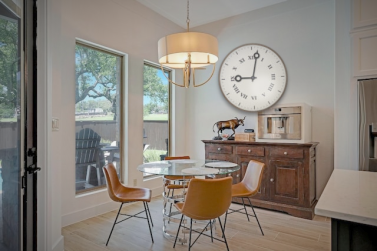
9:02
